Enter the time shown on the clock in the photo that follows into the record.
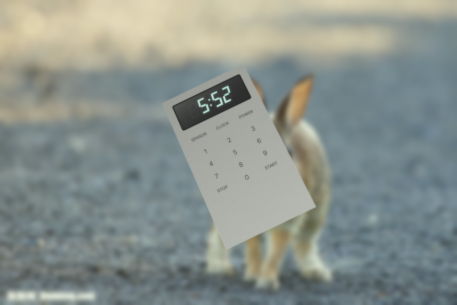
5:52
